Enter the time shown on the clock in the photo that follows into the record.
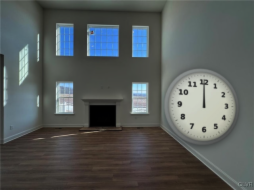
12:00
